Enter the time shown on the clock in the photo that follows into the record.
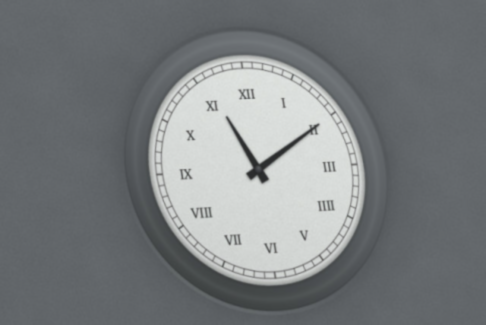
11:10
